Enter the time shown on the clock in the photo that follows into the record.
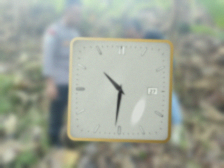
10:31
